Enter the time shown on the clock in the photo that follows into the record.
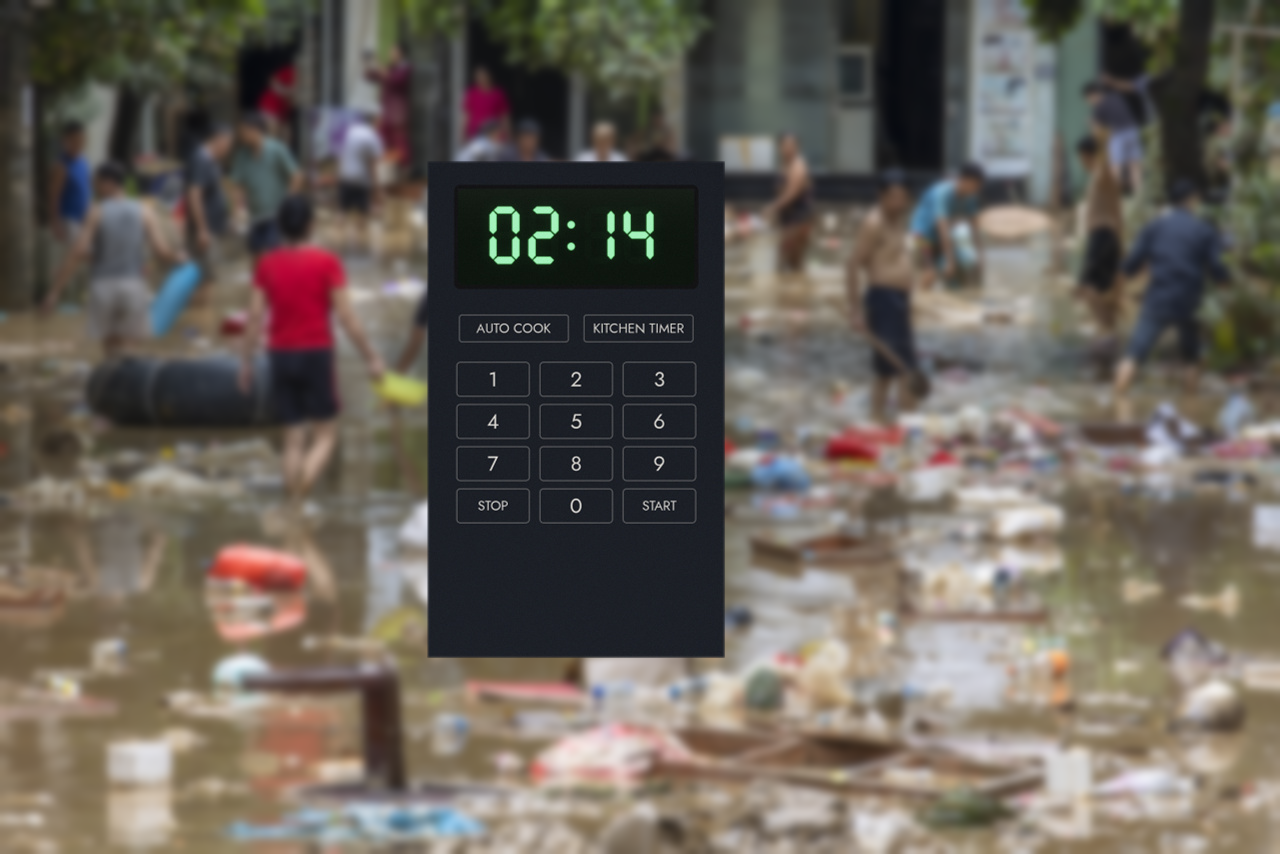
2:14
